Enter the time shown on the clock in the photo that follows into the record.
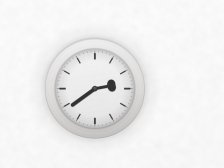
2:39
